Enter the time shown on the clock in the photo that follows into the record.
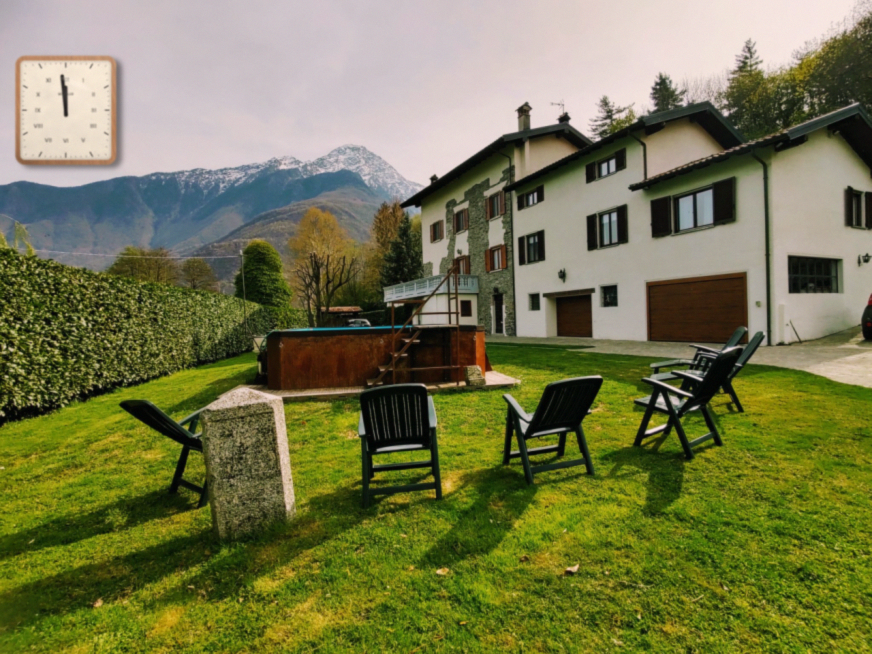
11:59
